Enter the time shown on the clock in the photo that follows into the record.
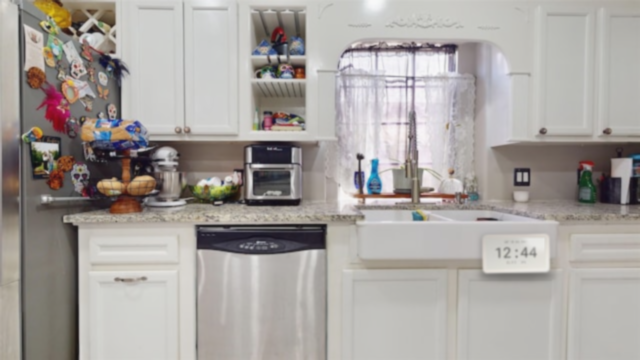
12:44
